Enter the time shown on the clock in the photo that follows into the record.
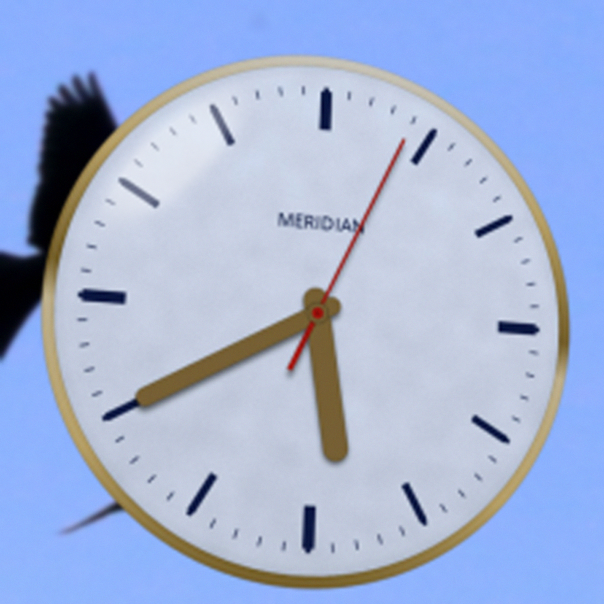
5:40:04
